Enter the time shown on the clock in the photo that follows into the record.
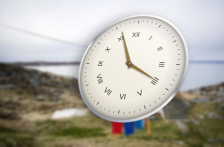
3:56
